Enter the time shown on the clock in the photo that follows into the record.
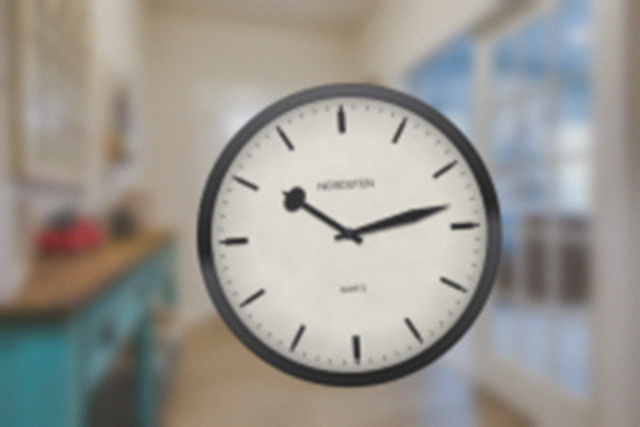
10:13
